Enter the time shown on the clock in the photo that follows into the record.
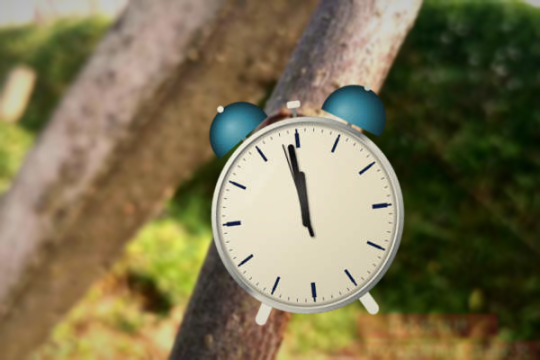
11:58:58
